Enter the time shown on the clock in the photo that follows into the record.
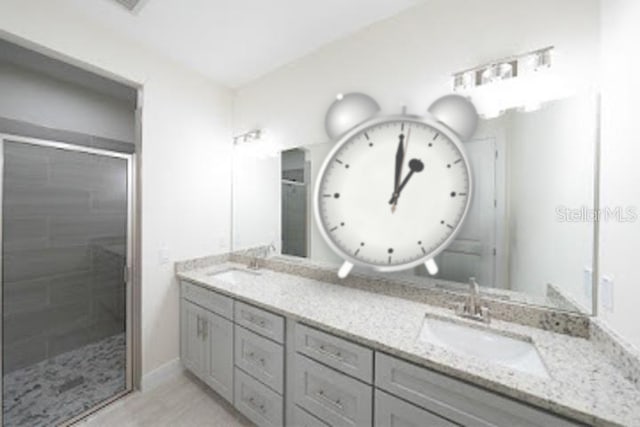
1:00:01
